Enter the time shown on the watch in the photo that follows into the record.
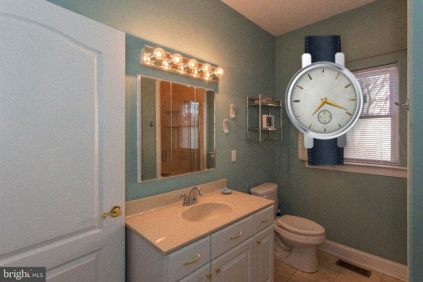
7:19
